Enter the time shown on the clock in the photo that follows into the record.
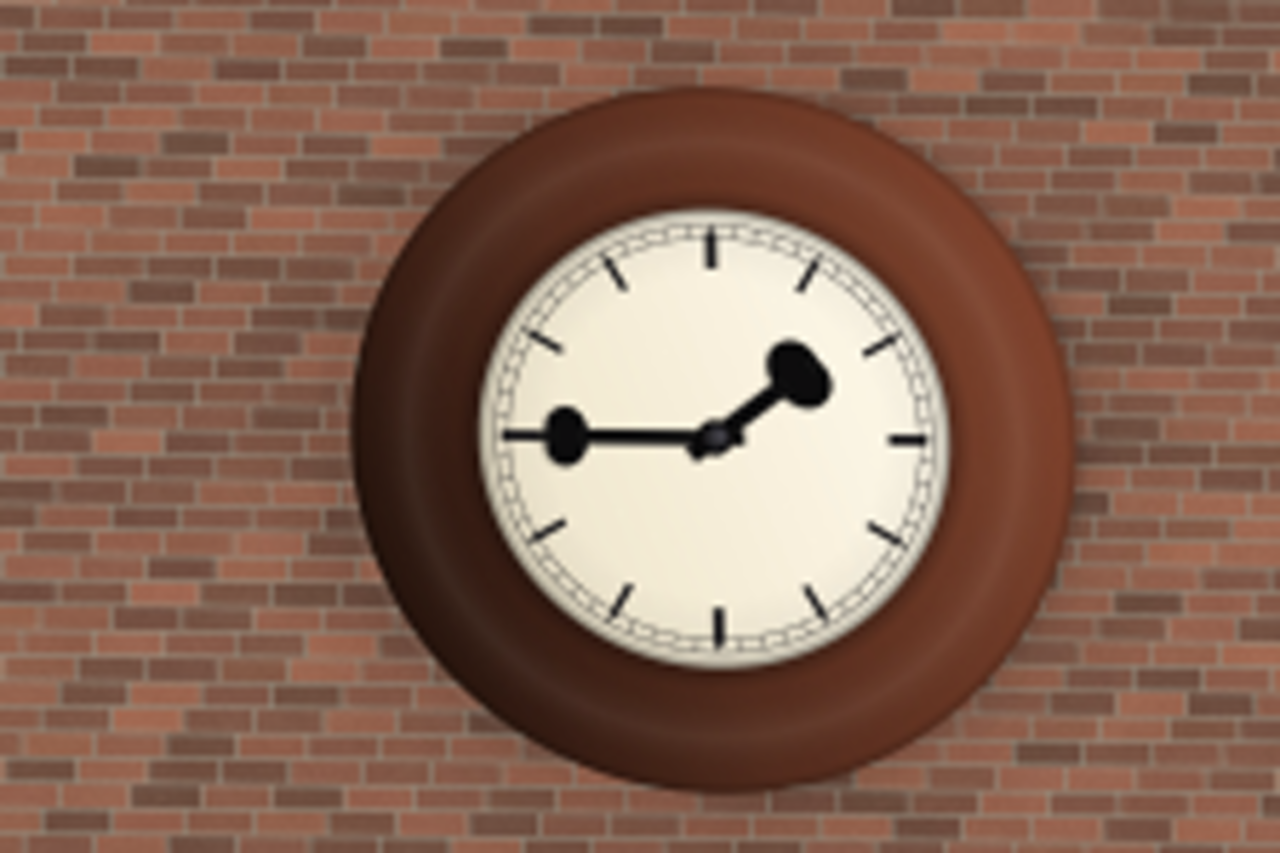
1:45
